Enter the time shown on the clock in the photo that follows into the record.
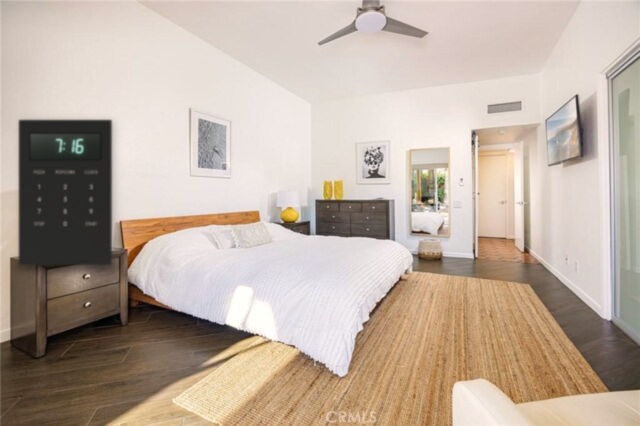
7:16
